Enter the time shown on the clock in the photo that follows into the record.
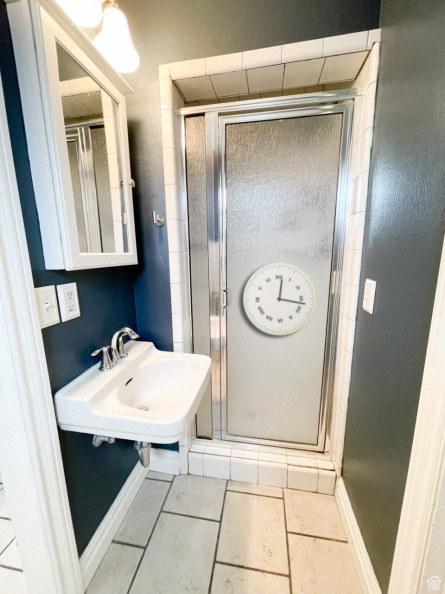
12:17
